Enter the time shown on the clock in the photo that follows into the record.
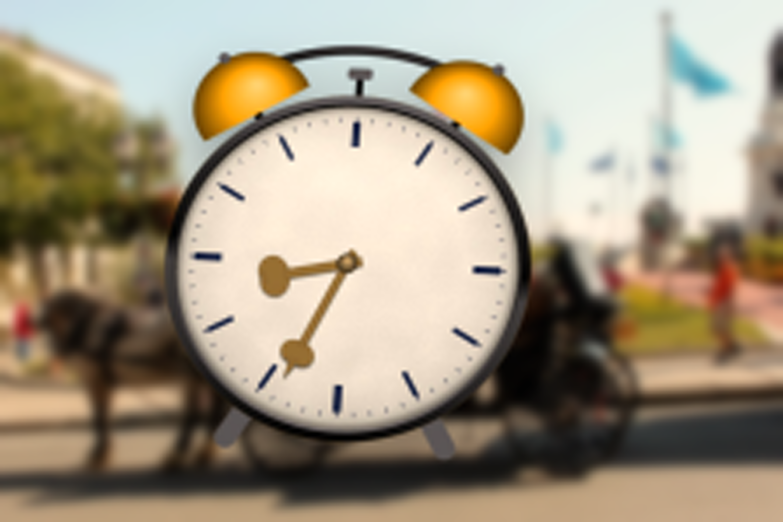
8:34
